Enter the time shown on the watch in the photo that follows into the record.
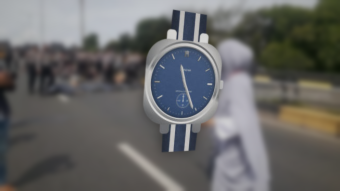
11:26
